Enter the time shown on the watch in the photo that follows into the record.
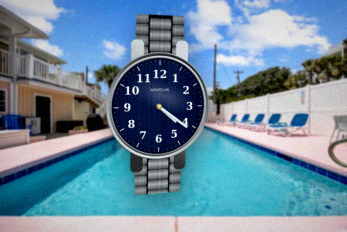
4:21
